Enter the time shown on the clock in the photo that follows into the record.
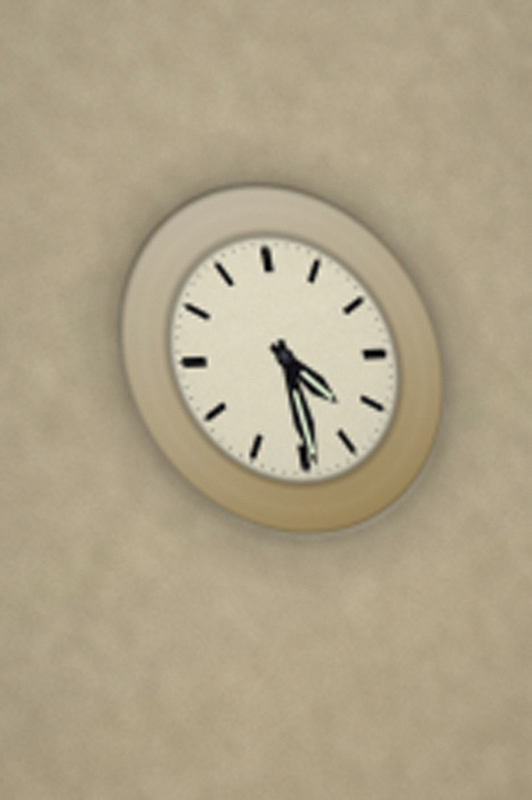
4:29
